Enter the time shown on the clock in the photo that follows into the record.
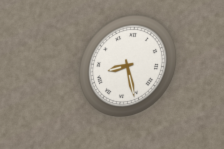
8:26
